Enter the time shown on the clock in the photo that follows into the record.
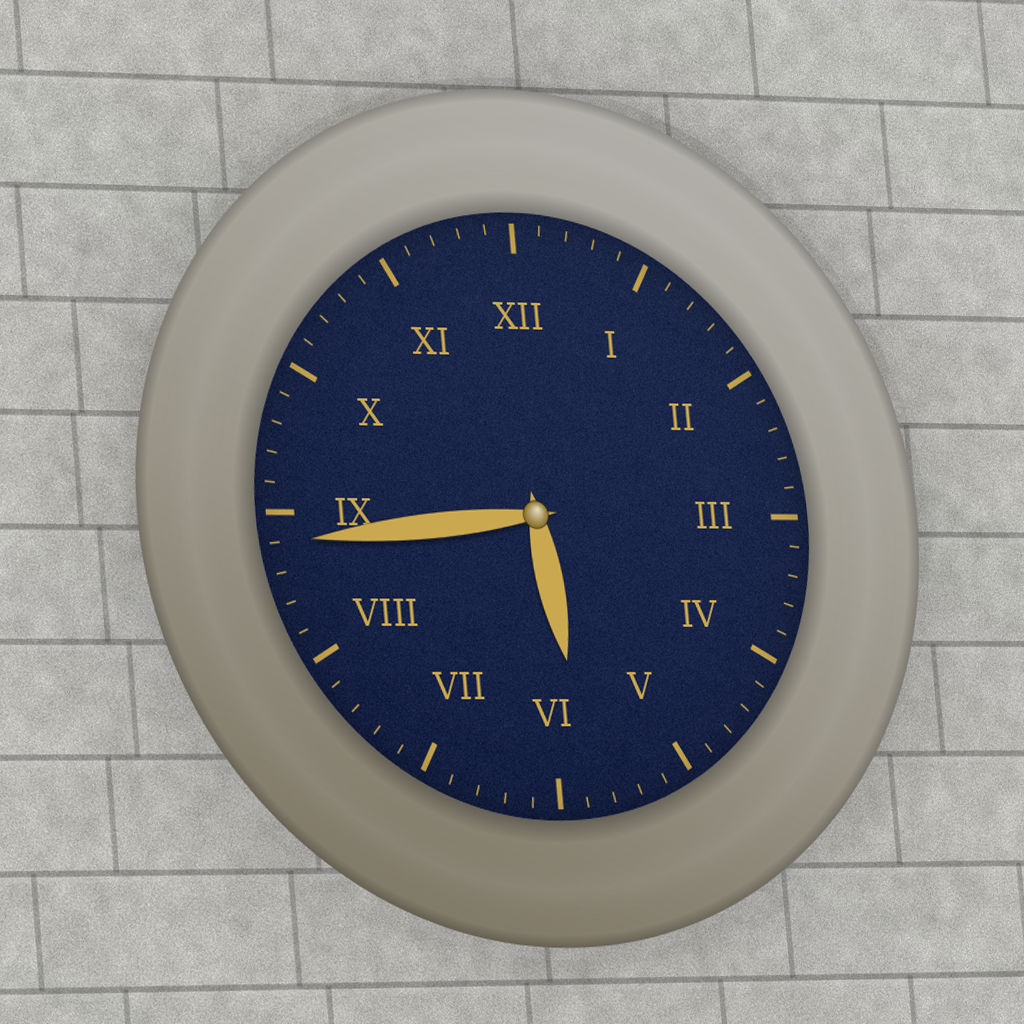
5:44
